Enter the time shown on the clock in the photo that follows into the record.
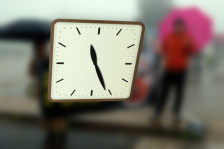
11:26
